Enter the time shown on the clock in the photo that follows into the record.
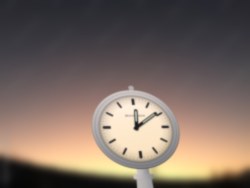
12:09
